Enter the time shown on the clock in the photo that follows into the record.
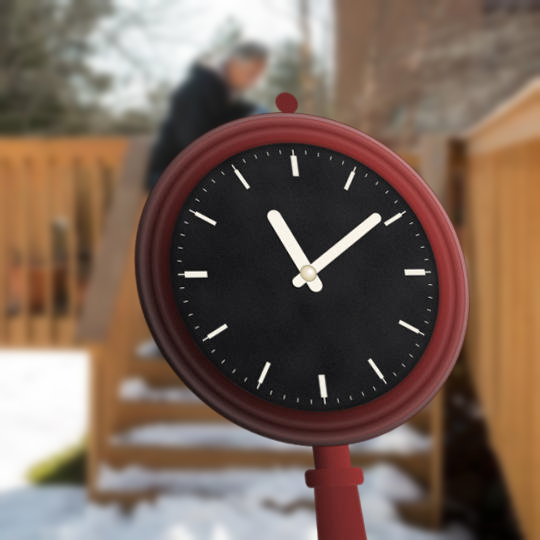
11:09
